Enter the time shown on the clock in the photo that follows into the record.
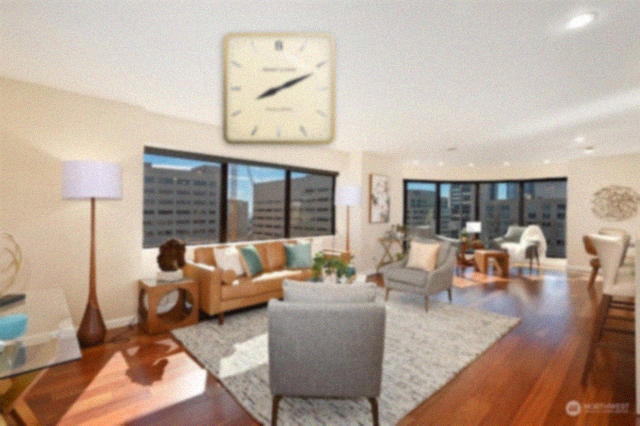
8:11
